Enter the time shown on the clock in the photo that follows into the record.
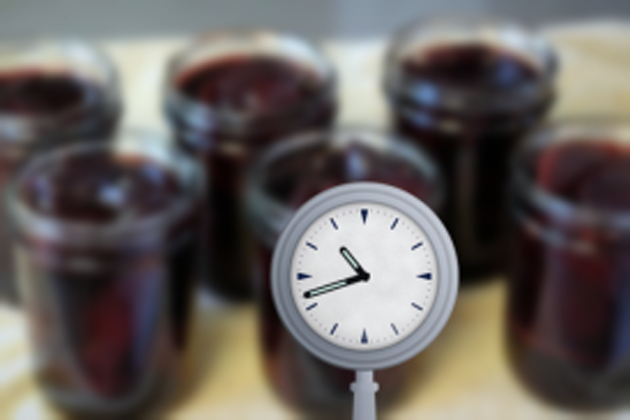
10:42
